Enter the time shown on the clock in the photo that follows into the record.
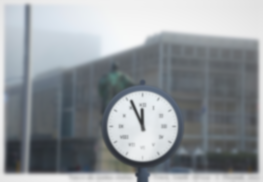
11:56
